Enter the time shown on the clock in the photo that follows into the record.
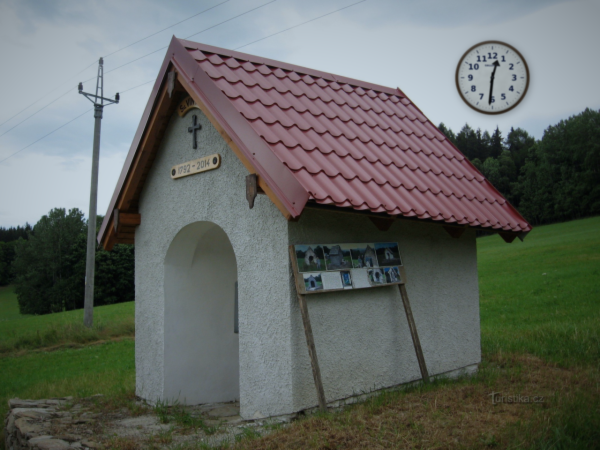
12:31
